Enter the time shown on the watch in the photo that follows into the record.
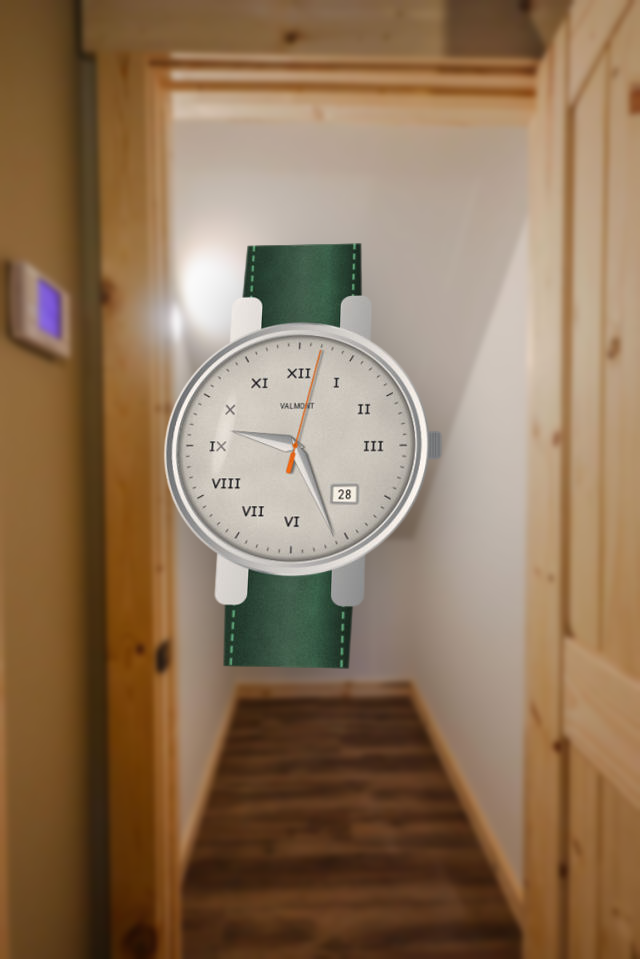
9:26:02
